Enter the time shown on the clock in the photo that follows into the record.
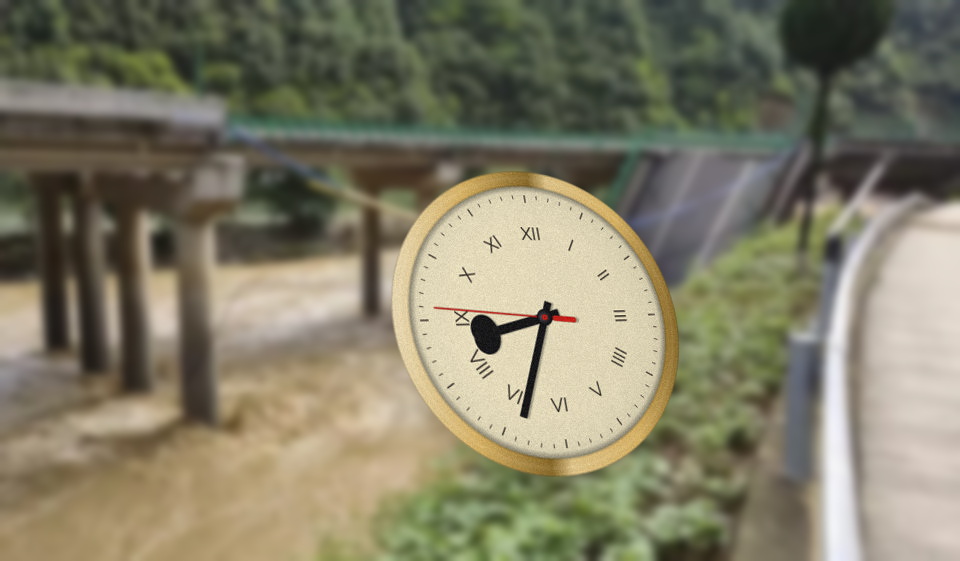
8:33:46
